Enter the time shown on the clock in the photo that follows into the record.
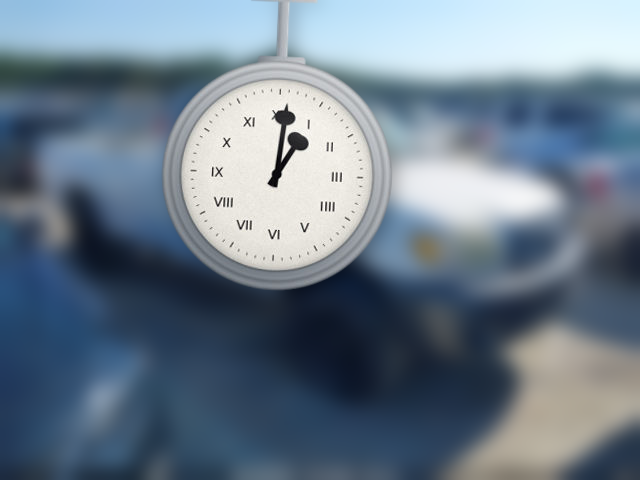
1:01
